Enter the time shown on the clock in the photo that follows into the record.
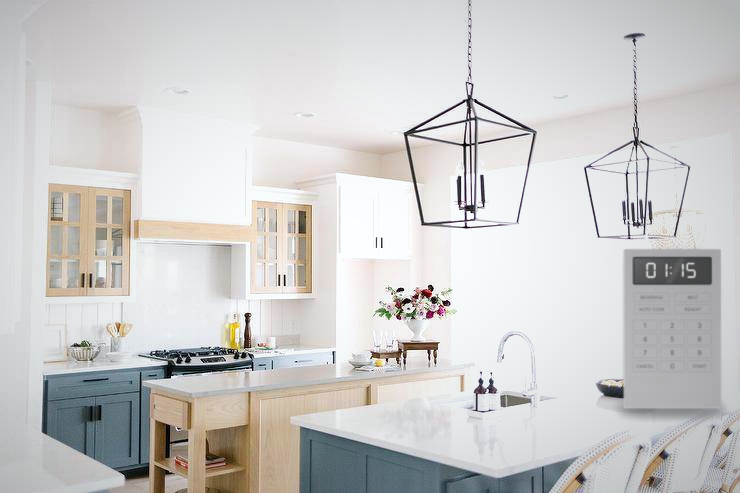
1:15
